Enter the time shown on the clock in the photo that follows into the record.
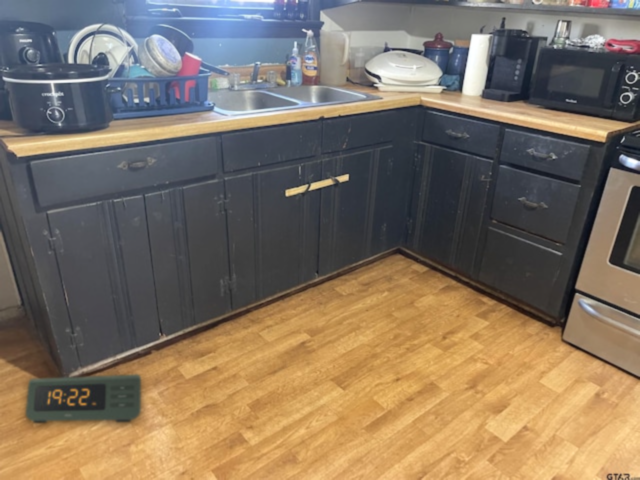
19:22
